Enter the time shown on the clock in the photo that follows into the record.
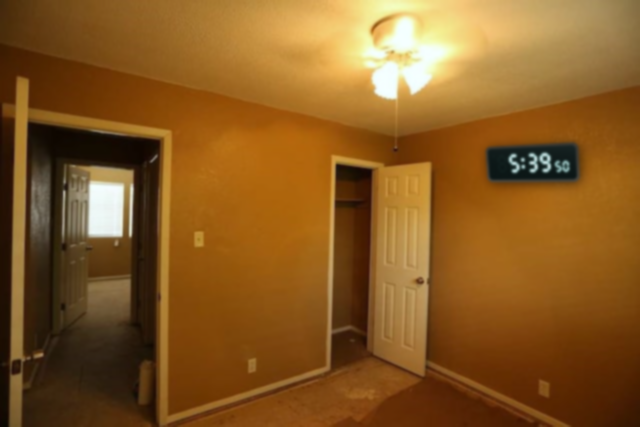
5:39
